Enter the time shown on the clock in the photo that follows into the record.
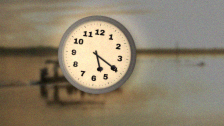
5:20
